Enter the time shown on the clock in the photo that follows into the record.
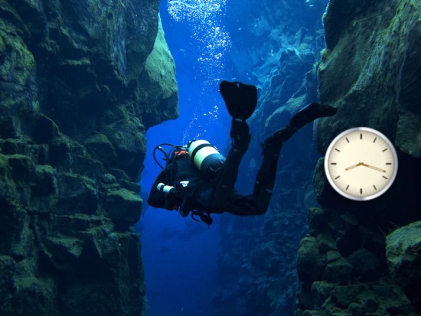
8:18
